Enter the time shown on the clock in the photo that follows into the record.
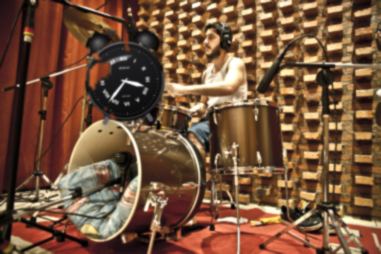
3:37
